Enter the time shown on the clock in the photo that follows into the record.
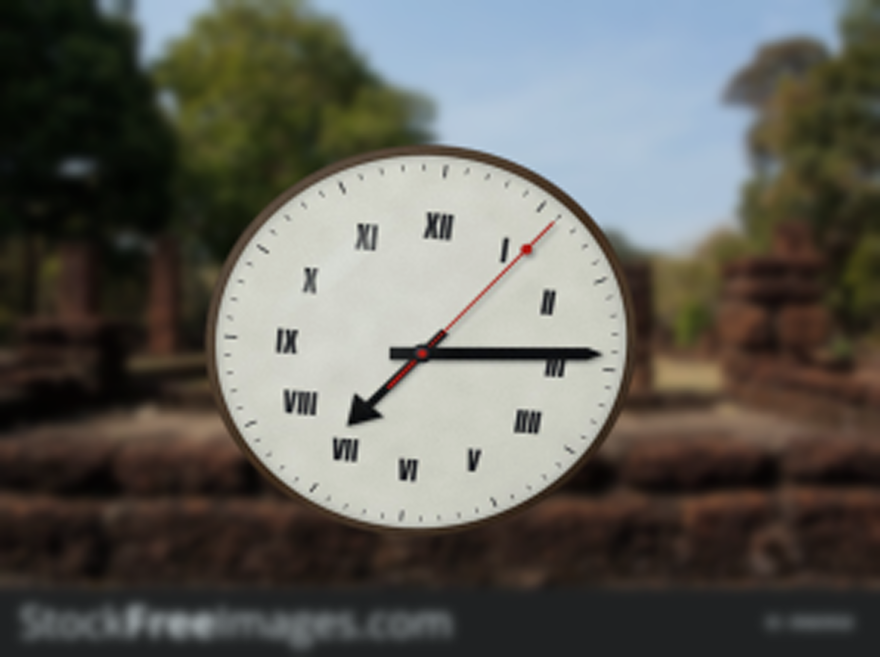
7:14:06
